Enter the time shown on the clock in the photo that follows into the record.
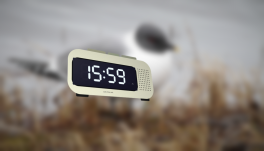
15:59
